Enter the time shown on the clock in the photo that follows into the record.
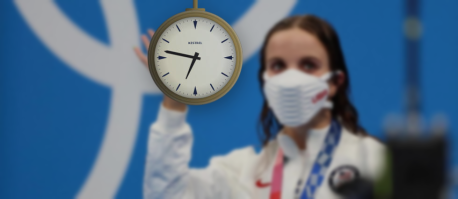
6:47
